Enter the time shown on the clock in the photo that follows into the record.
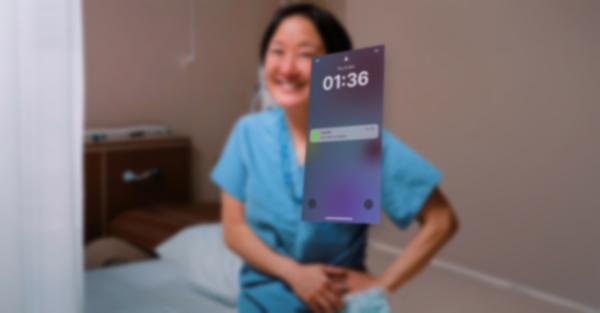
1:36
